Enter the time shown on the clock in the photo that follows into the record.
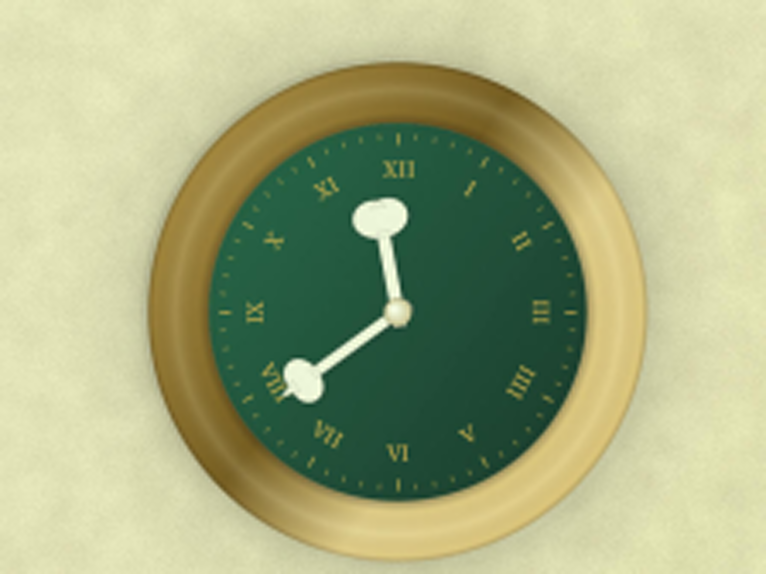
11:39
